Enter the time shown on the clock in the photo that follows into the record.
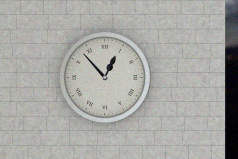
12:53
